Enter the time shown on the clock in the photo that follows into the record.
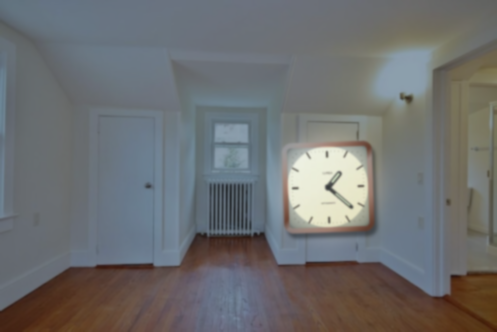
1:22
